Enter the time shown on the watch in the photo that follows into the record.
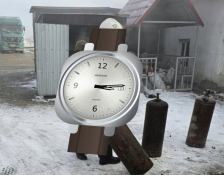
3:14
